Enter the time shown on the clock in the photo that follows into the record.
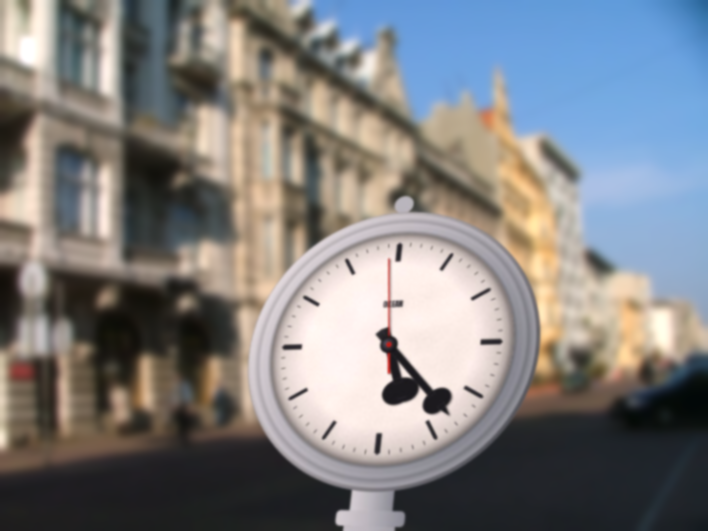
5:22:59
